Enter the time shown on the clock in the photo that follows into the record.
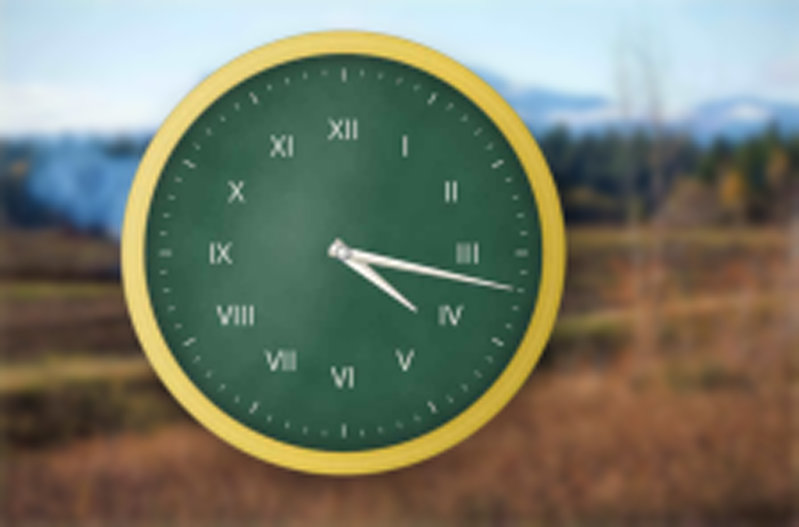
4:17
